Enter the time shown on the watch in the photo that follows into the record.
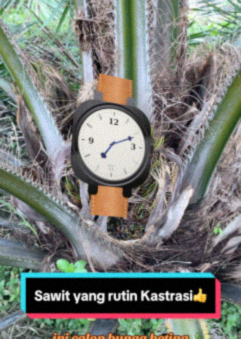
7:11
